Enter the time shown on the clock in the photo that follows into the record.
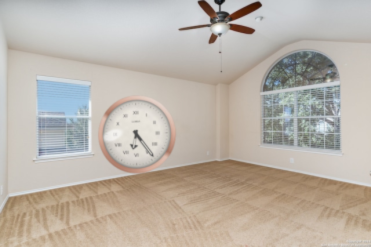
6:24
